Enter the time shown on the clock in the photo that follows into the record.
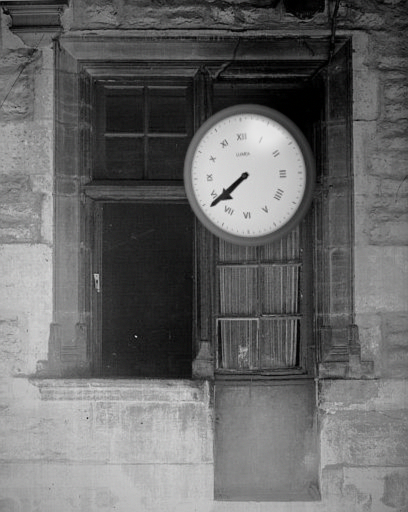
7:39
